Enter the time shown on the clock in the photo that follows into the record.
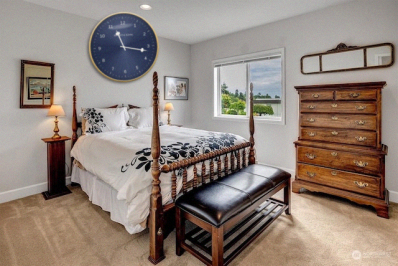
11:17
